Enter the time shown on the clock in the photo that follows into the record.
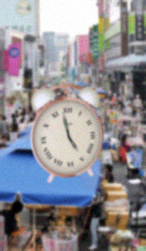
4:58
